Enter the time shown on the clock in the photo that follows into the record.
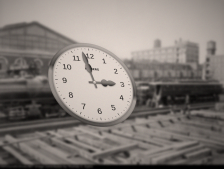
2:58
